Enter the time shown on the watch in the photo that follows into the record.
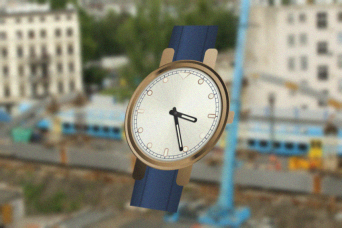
3:26
